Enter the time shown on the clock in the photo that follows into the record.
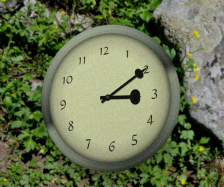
3:10
